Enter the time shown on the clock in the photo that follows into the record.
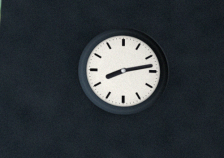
8:13
